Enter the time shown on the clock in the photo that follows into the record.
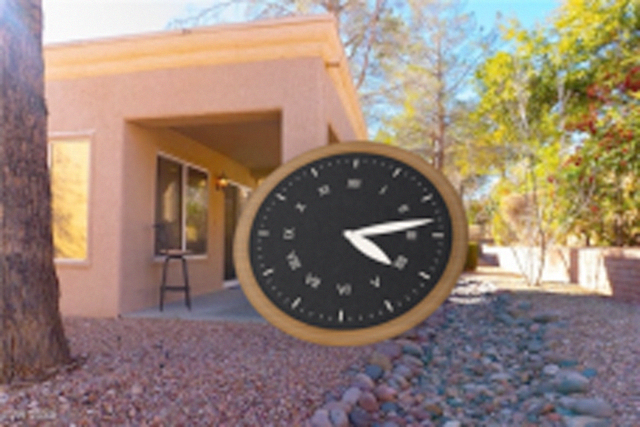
4:13
